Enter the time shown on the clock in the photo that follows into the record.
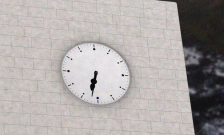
6:32
